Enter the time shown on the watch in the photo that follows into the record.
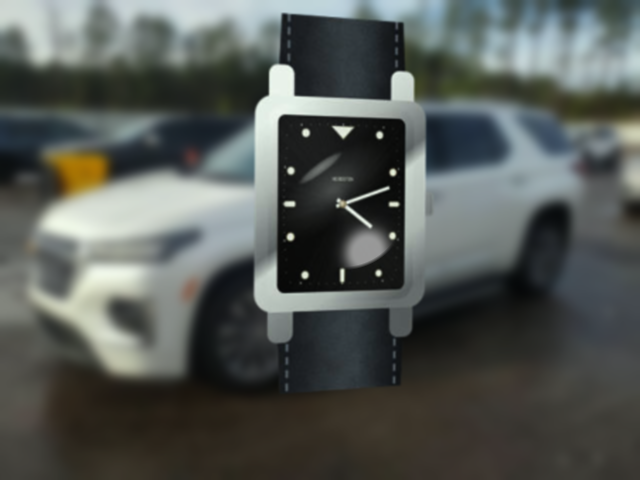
4:12
